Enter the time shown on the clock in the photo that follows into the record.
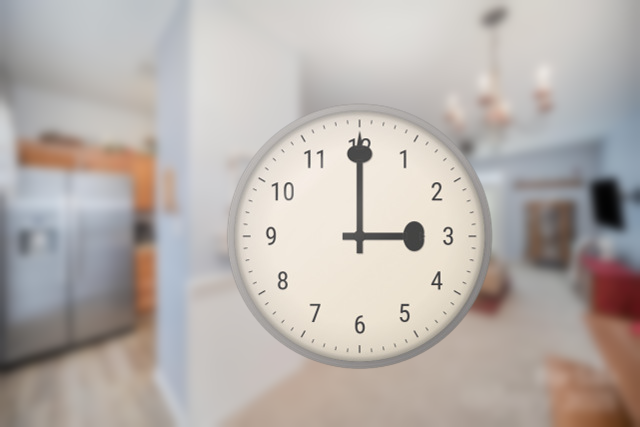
3:00
